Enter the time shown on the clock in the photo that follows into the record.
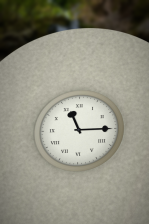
11:15
